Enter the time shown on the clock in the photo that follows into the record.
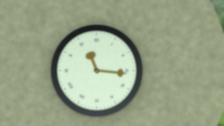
11:16
